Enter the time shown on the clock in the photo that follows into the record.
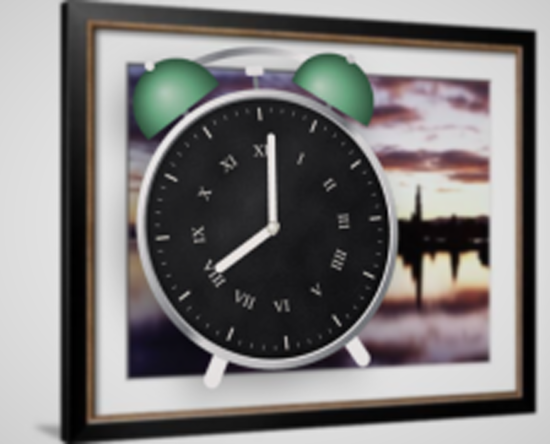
8:01
